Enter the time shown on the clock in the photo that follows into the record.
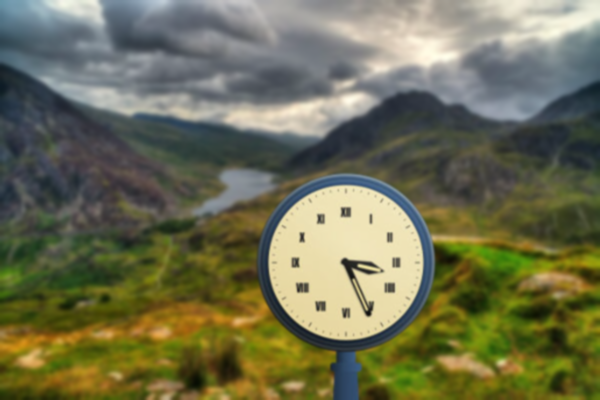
3:26
